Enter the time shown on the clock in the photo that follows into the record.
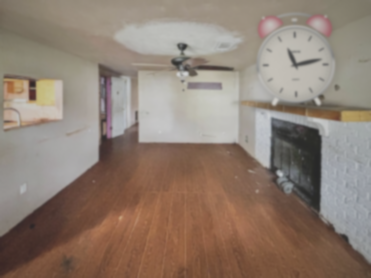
11:13
